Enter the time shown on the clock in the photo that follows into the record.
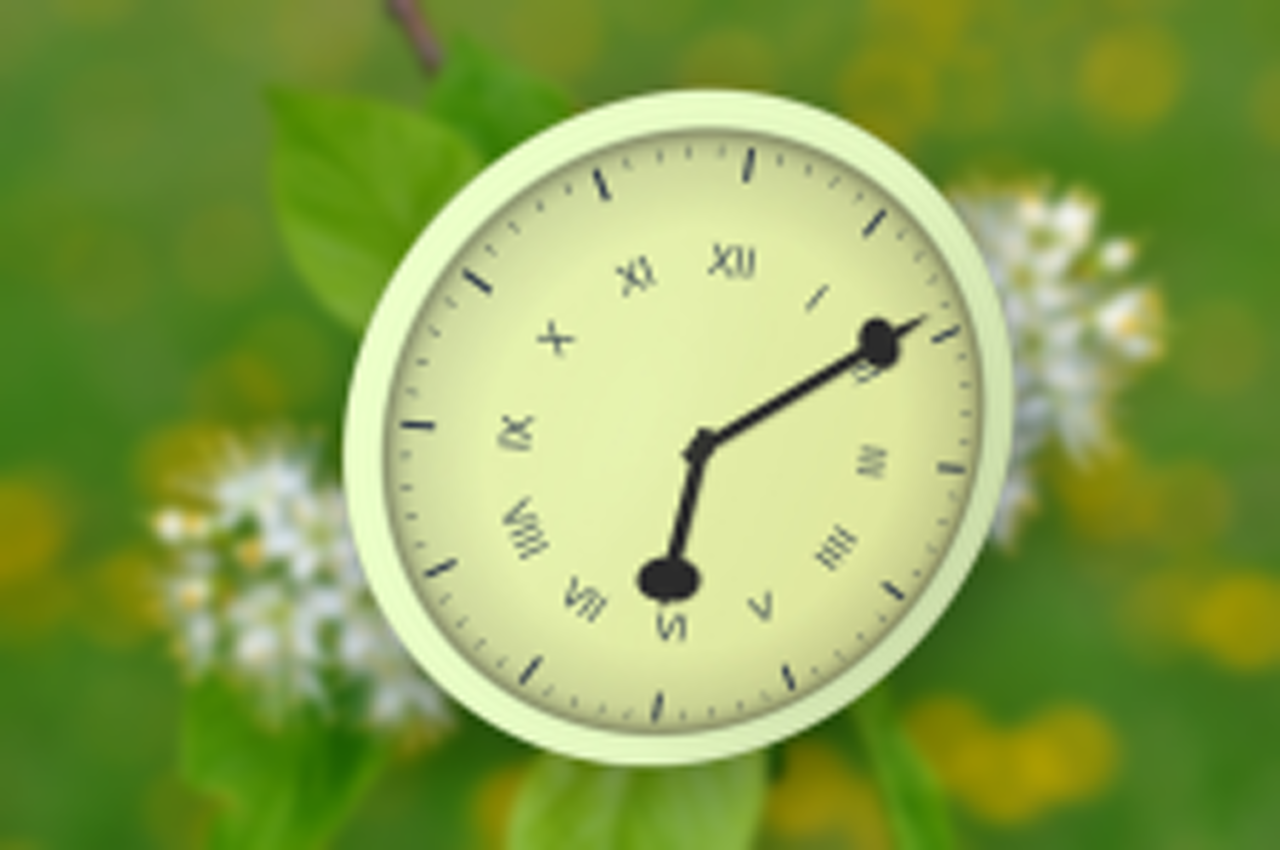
6:09
